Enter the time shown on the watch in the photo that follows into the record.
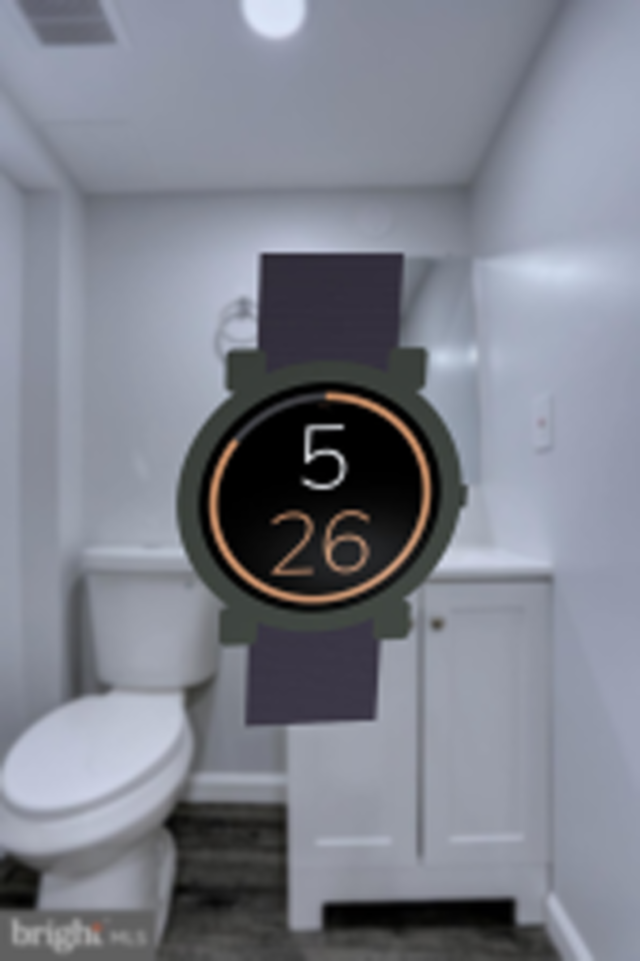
5:26
